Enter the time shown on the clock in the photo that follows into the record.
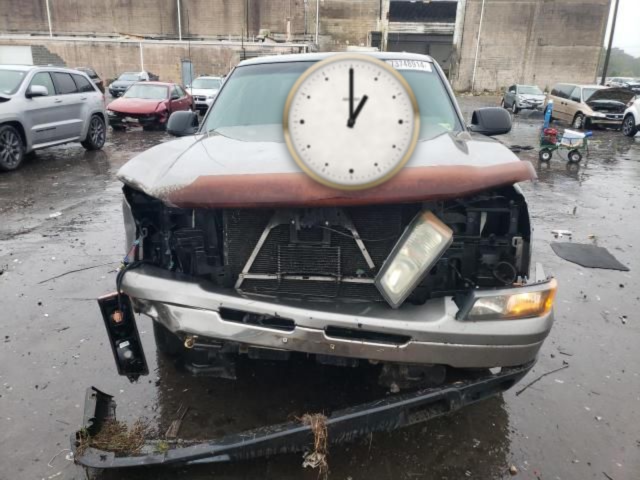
1:00
